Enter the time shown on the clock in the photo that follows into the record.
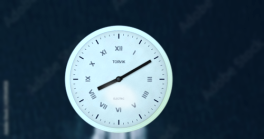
8:10
